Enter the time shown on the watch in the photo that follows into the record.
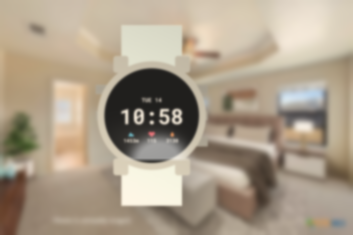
10:58
